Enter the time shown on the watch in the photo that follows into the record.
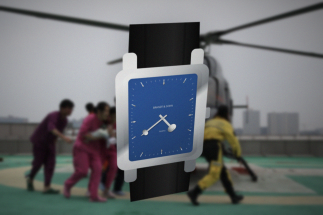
4:39
